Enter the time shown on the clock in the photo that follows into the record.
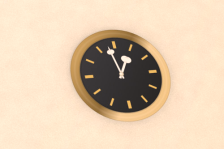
12:58
